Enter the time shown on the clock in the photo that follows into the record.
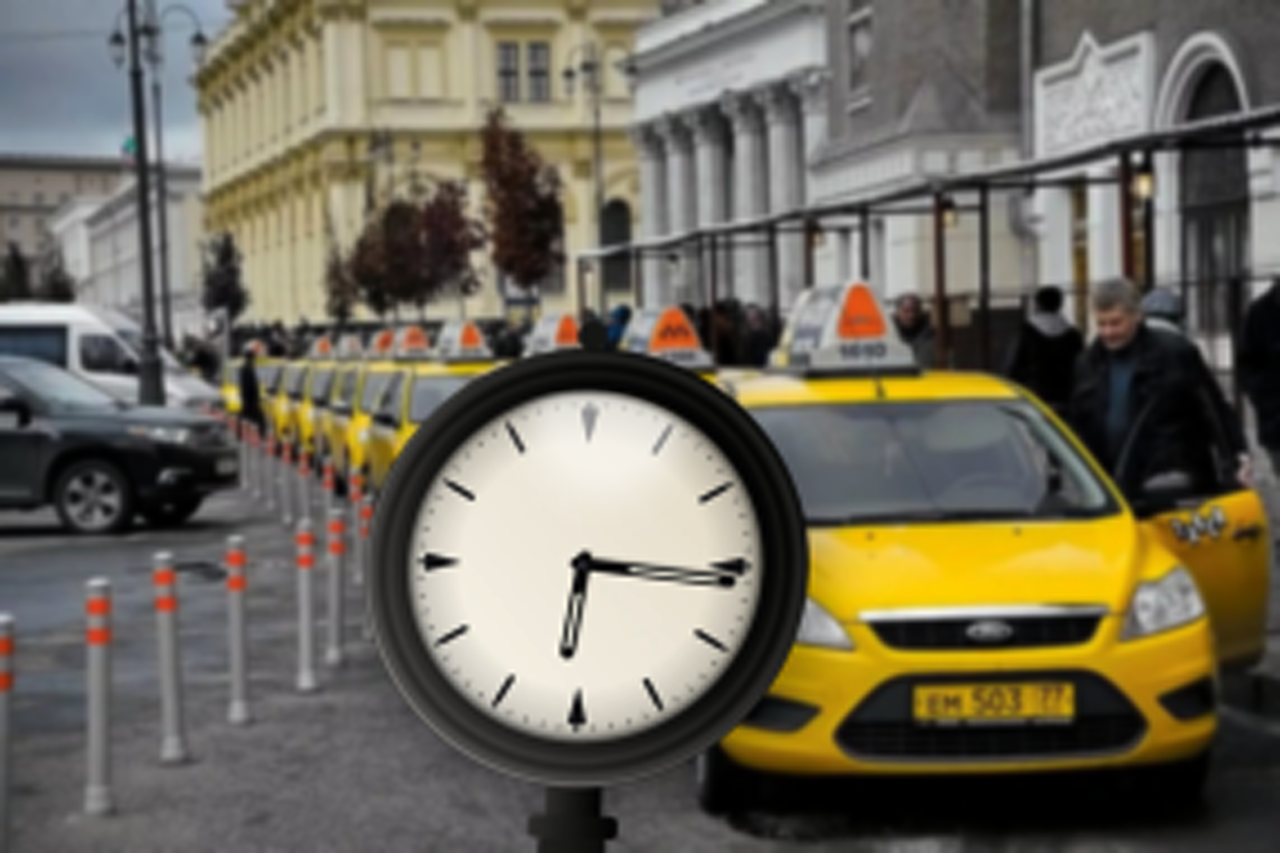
6:16
